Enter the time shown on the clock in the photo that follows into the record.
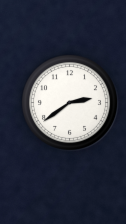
2:39
